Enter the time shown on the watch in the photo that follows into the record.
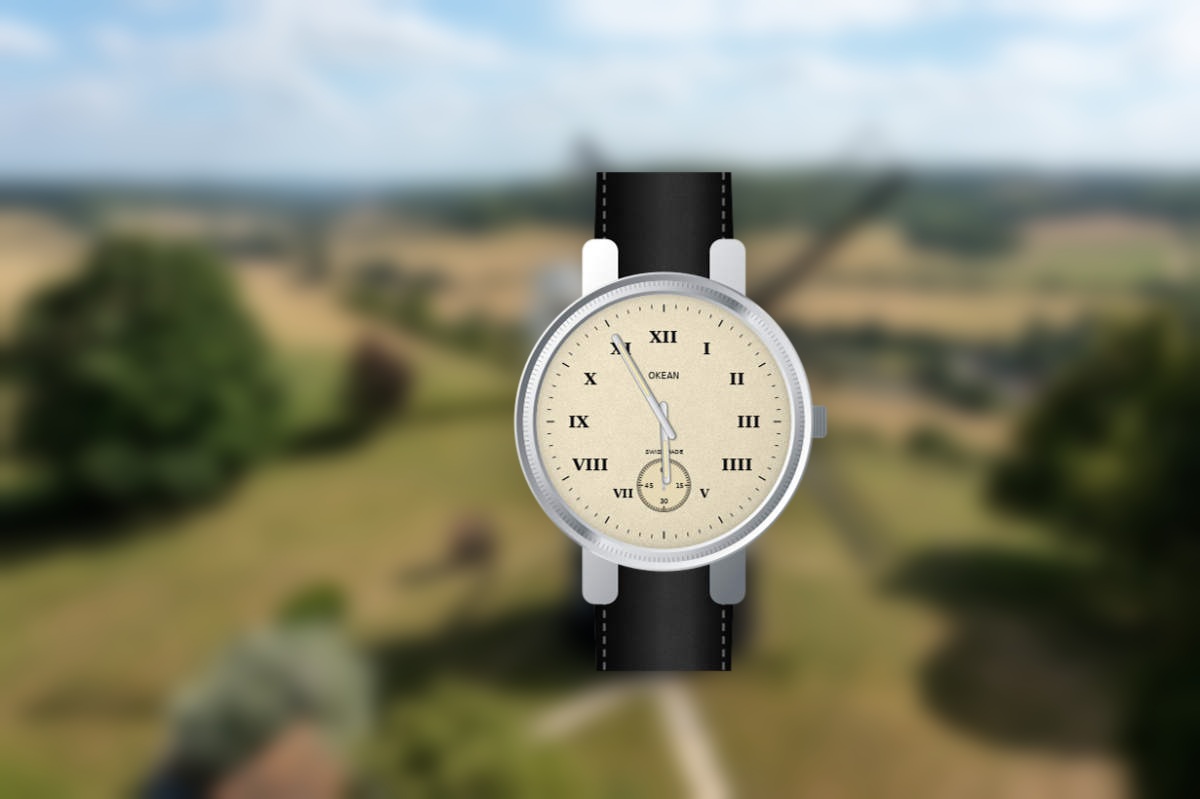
5:55
